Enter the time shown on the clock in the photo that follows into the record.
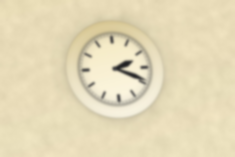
2:19
